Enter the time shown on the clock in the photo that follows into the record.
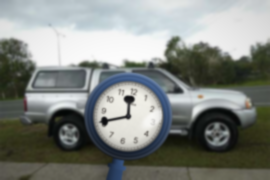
11:41
